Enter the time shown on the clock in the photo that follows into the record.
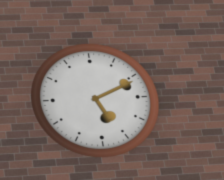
5:11
